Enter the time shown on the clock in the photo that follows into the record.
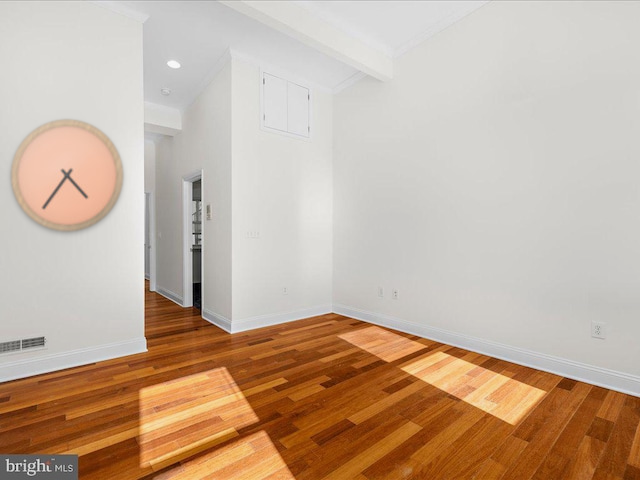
4:36
